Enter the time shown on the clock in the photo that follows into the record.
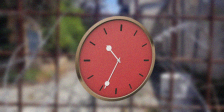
10:34
